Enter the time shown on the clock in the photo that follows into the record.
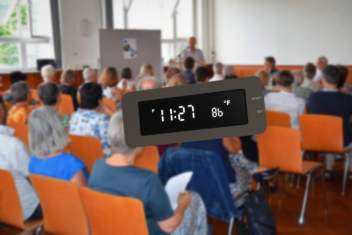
11:27
